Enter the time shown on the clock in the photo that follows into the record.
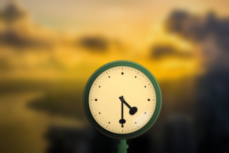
4:30
